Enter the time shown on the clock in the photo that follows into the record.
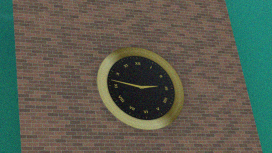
2:47
